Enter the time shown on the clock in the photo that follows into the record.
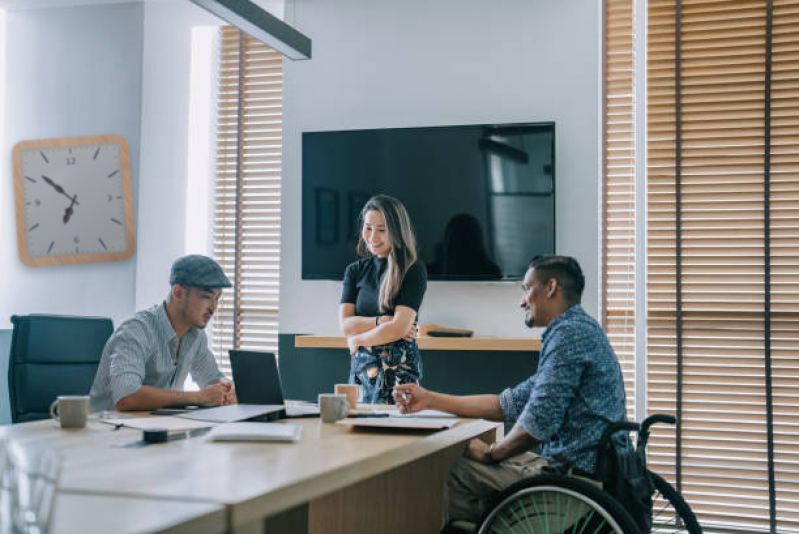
6:52
